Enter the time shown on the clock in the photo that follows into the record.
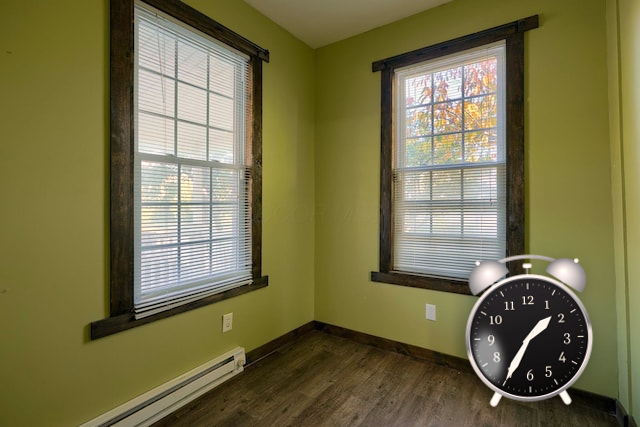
1:35
